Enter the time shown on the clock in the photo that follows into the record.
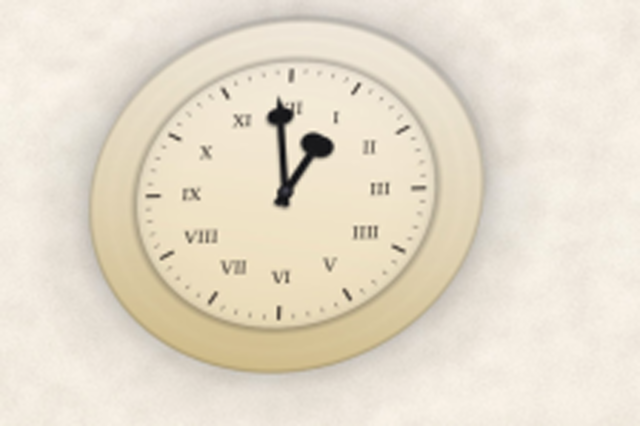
12:59
